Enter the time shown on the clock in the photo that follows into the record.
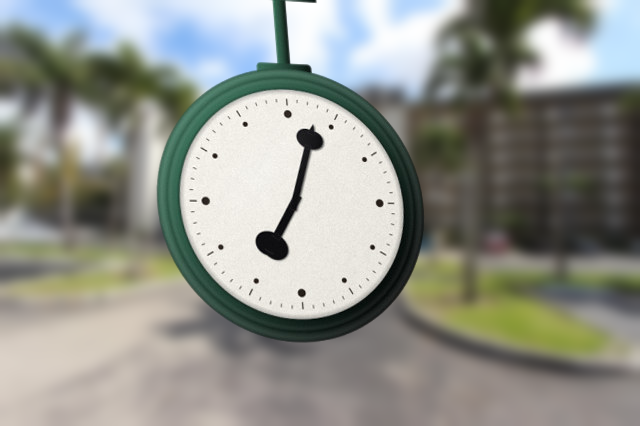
7:03
